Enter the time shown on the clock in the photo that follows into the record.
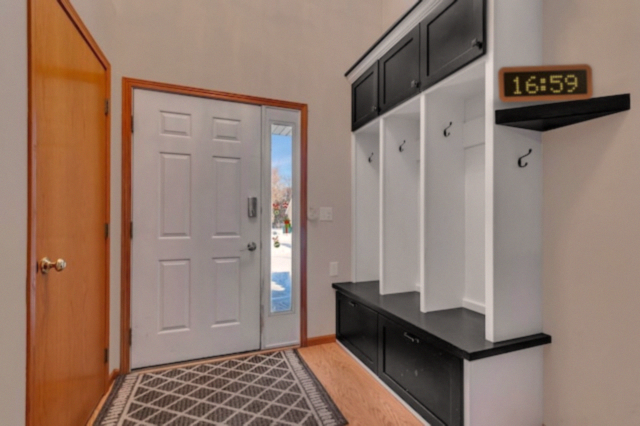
16:59
